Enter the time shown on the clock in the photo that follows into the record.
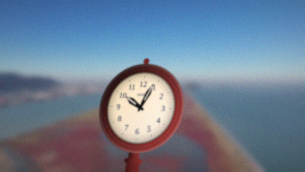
10:04
